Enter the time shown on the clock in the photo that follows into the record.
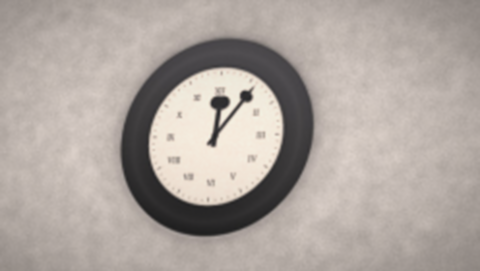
12:06
